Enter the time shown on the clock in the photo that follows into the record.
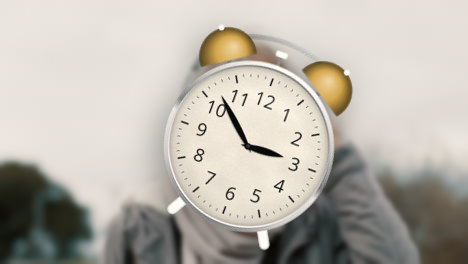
2:52
